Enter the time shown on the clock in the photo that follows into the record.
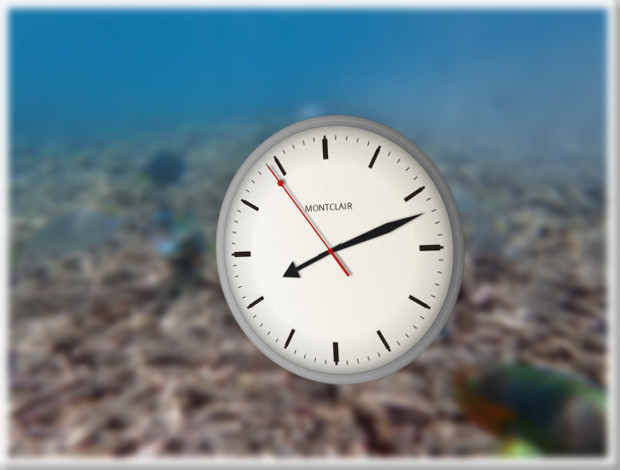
8:11:54
